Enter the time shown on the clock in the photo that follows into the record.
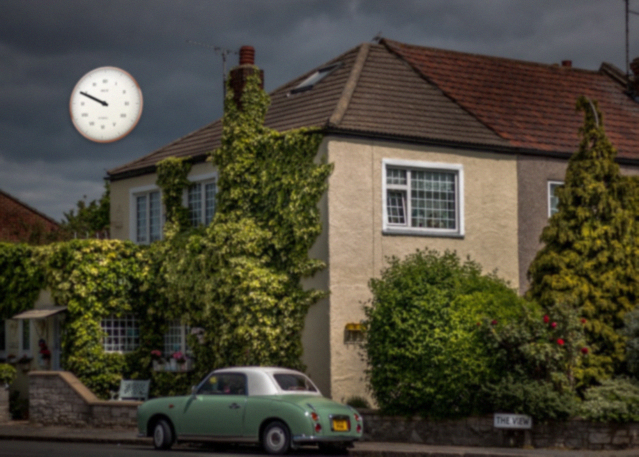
9:49
